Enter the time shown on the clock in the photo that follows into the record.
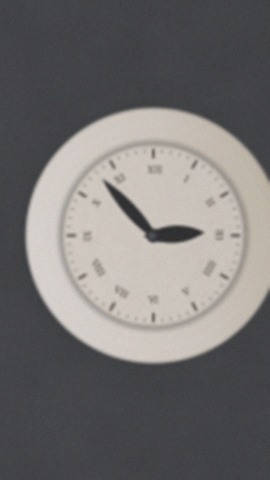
2:53
